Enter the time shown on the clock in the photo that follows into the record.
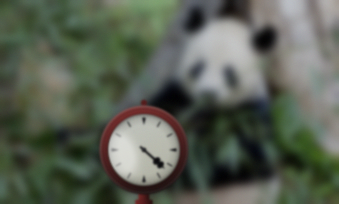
4:22
